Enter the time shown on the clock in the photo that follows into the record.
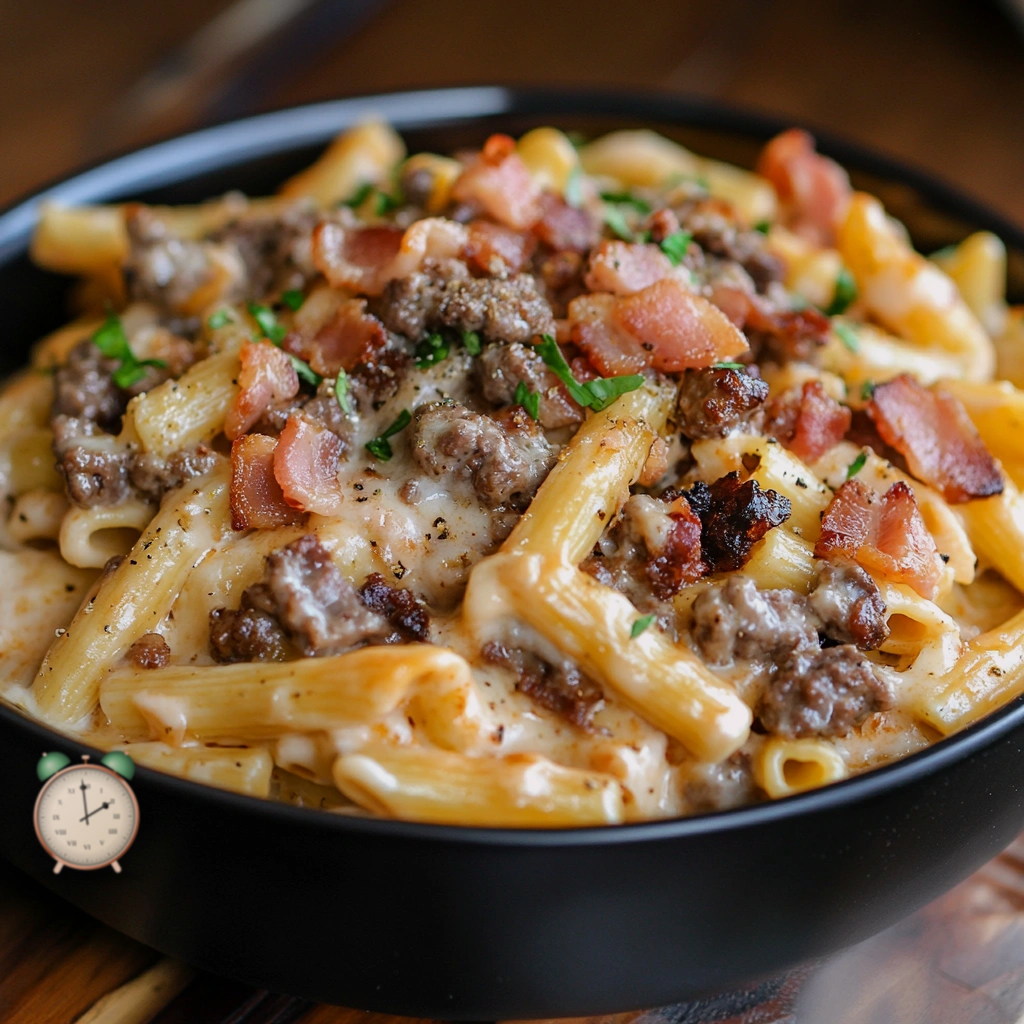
1:59
